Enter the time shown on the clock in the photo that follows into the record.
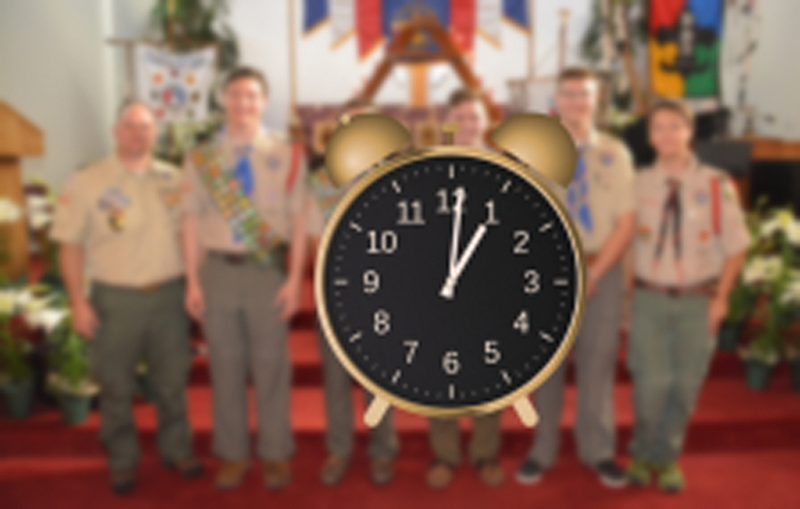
1:01
